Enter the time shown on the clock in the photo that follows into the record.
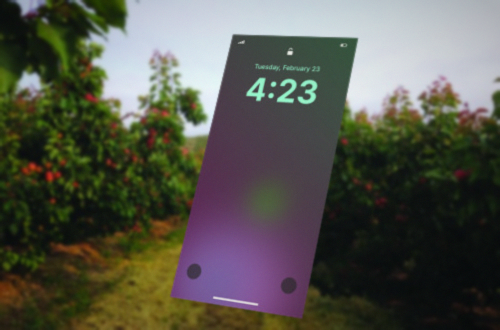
4:23
